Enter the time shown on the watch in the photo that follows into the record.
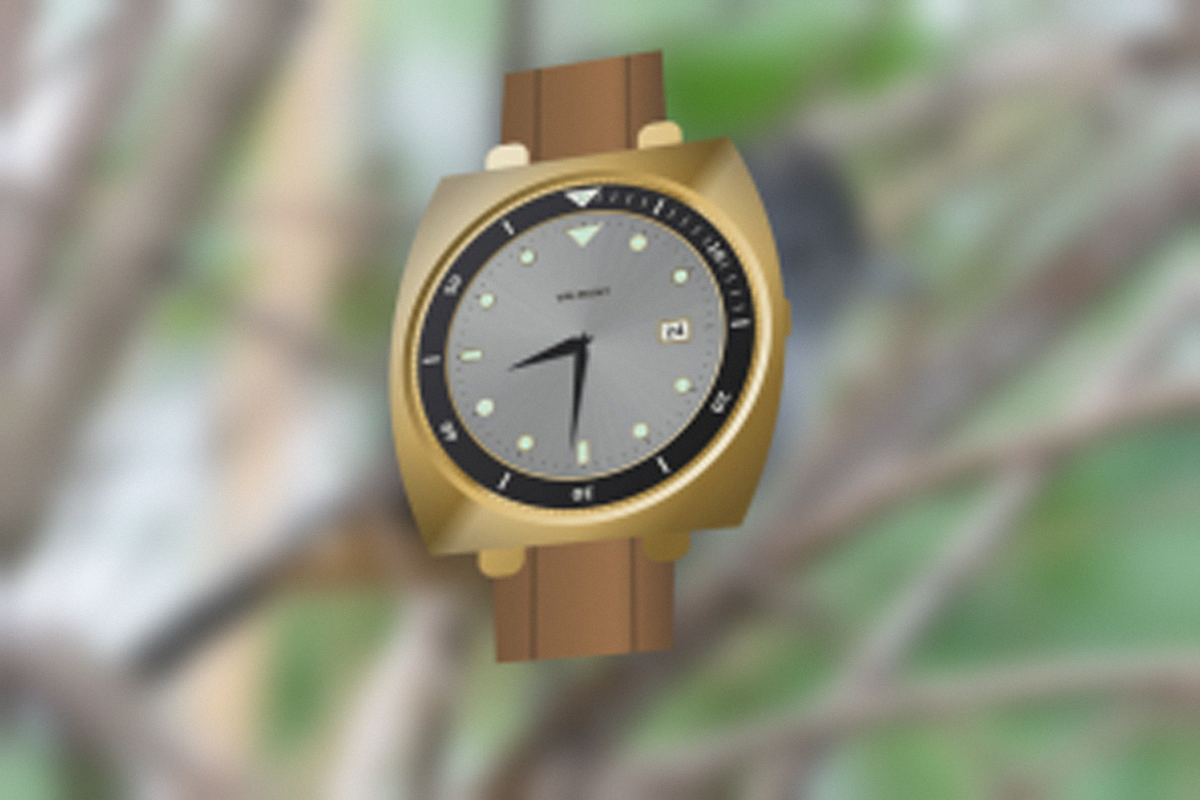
8:31
